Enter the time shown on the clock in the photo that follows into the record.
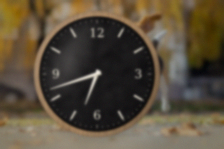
6:42
